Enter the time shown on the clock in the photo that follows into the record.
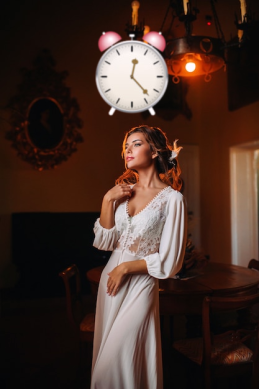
12:23
